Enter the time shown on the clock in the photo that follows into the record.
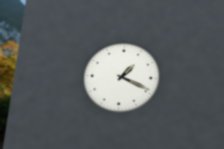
1:19
